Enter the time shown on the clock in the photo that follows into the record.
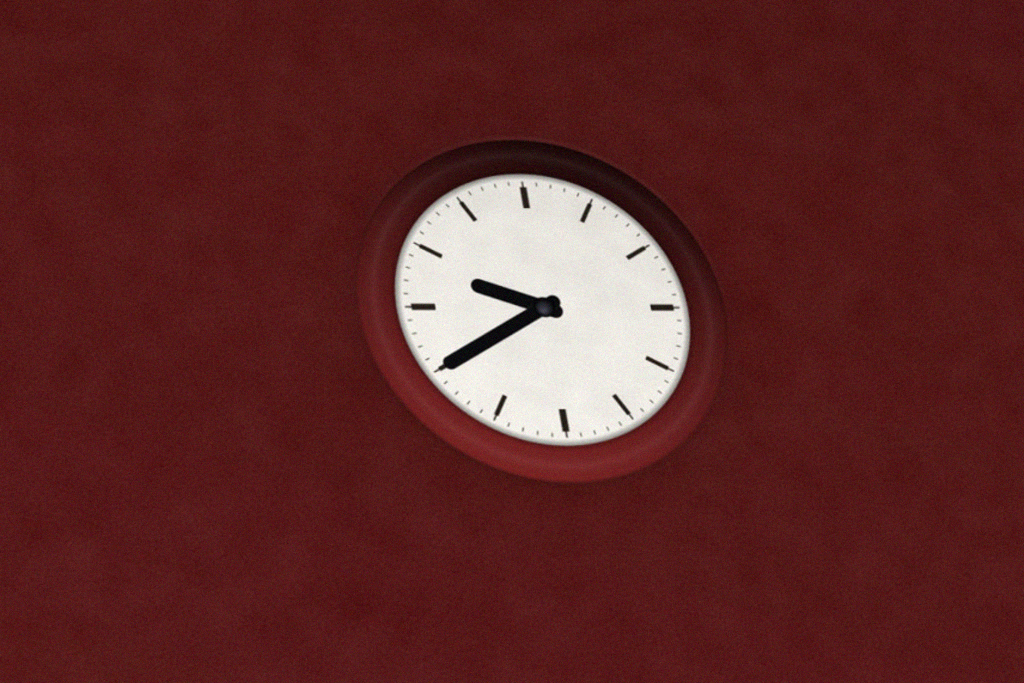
9:40
